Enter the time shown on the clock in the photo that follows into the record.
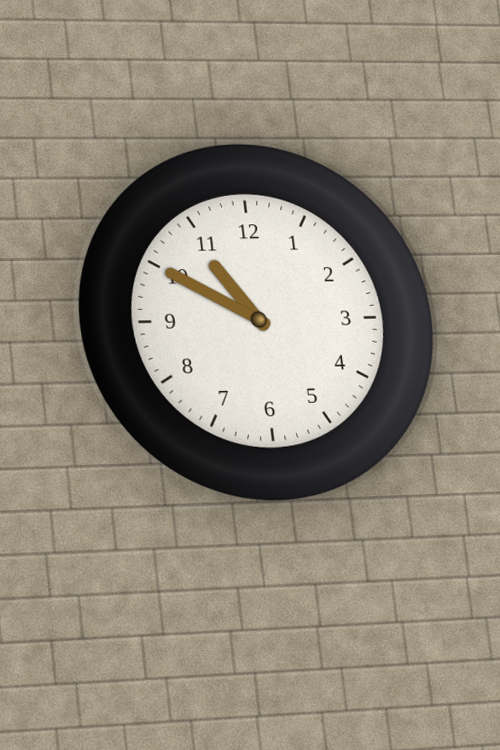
10:50
